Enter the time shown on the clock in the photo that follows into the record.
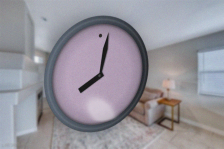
8:02
